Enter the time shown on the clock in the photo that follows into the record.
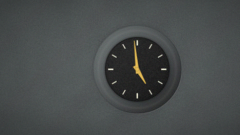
4:59
